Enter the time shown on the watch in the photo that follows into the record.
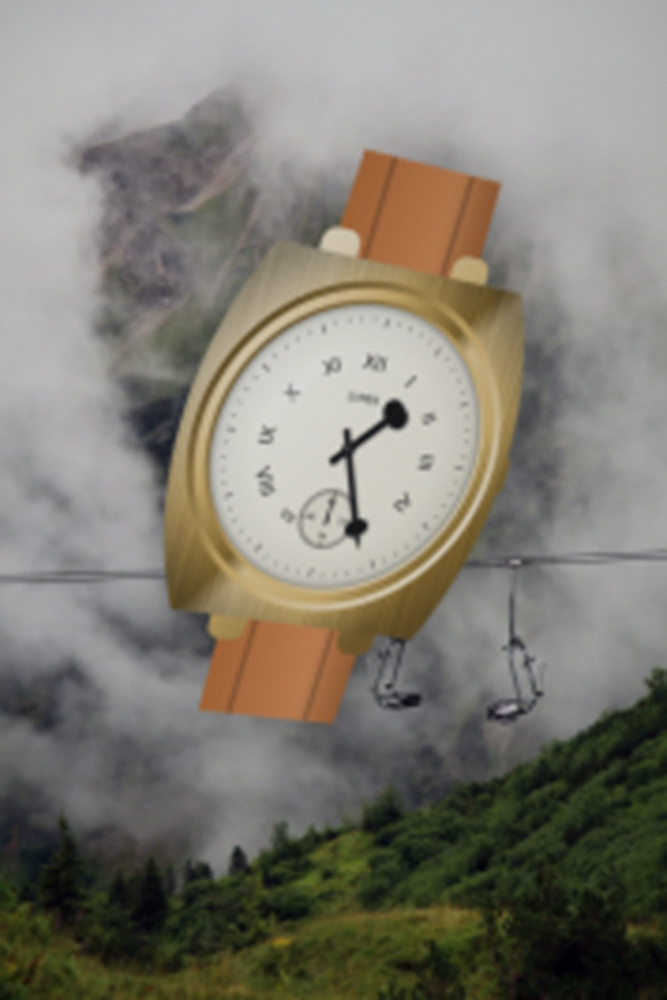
1:26
